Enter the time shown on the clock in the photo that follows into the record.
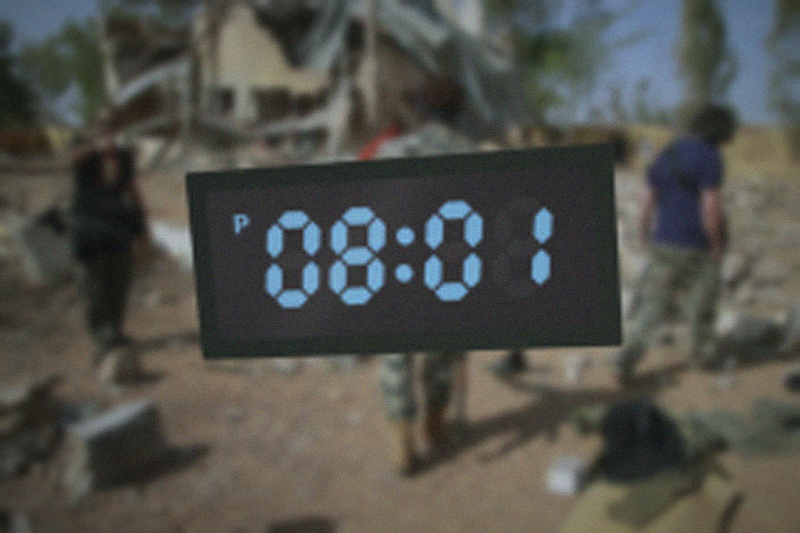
8:01
